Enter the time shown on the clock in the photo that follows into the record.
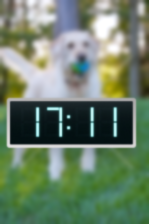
17:11
